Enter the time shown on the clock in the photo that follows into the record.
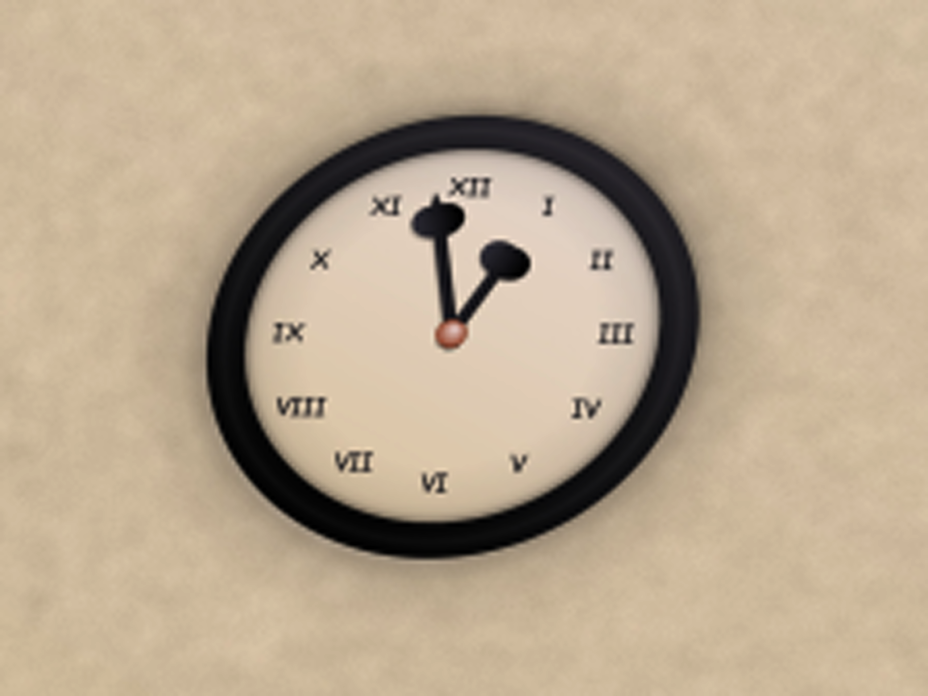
12:58
